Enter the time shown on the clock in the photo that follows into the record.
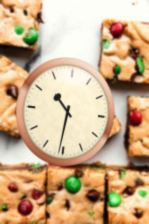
10:31
